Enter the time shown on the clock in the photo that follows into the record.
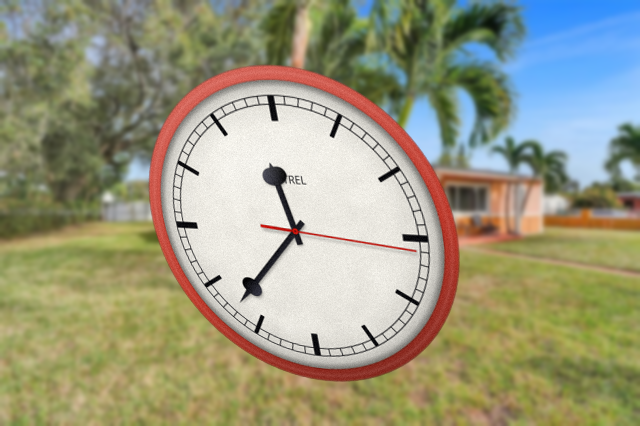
11:37:16
